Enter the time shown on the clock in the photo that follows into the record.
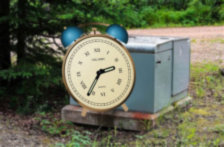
2:36
